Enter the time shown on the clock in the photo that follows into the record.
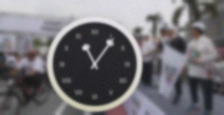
11:06
